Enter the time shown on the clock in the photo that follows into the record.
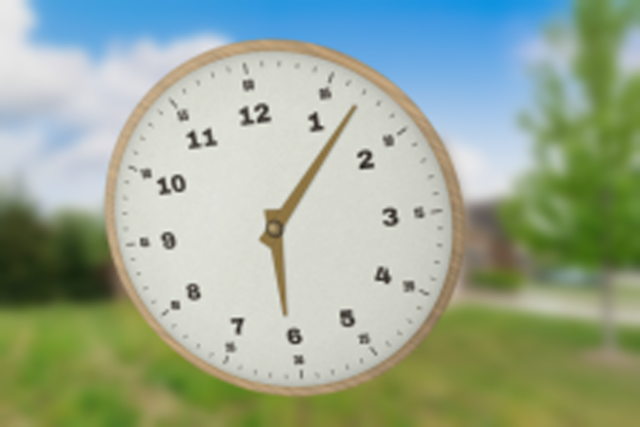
6:07
